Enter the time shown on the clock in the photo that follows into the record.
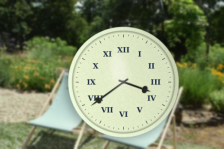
3:39
